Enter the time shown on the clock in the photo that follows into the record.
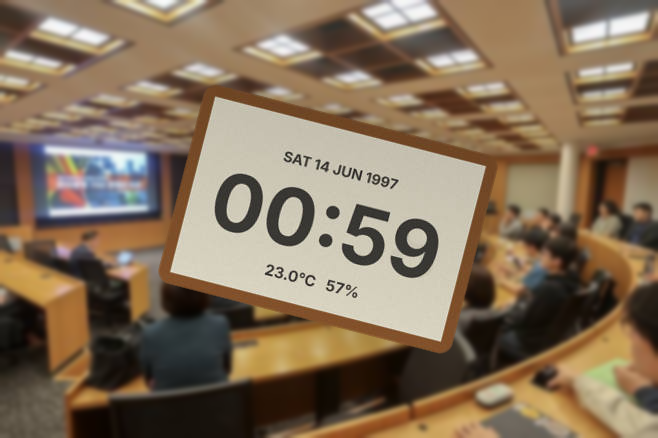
0:59
